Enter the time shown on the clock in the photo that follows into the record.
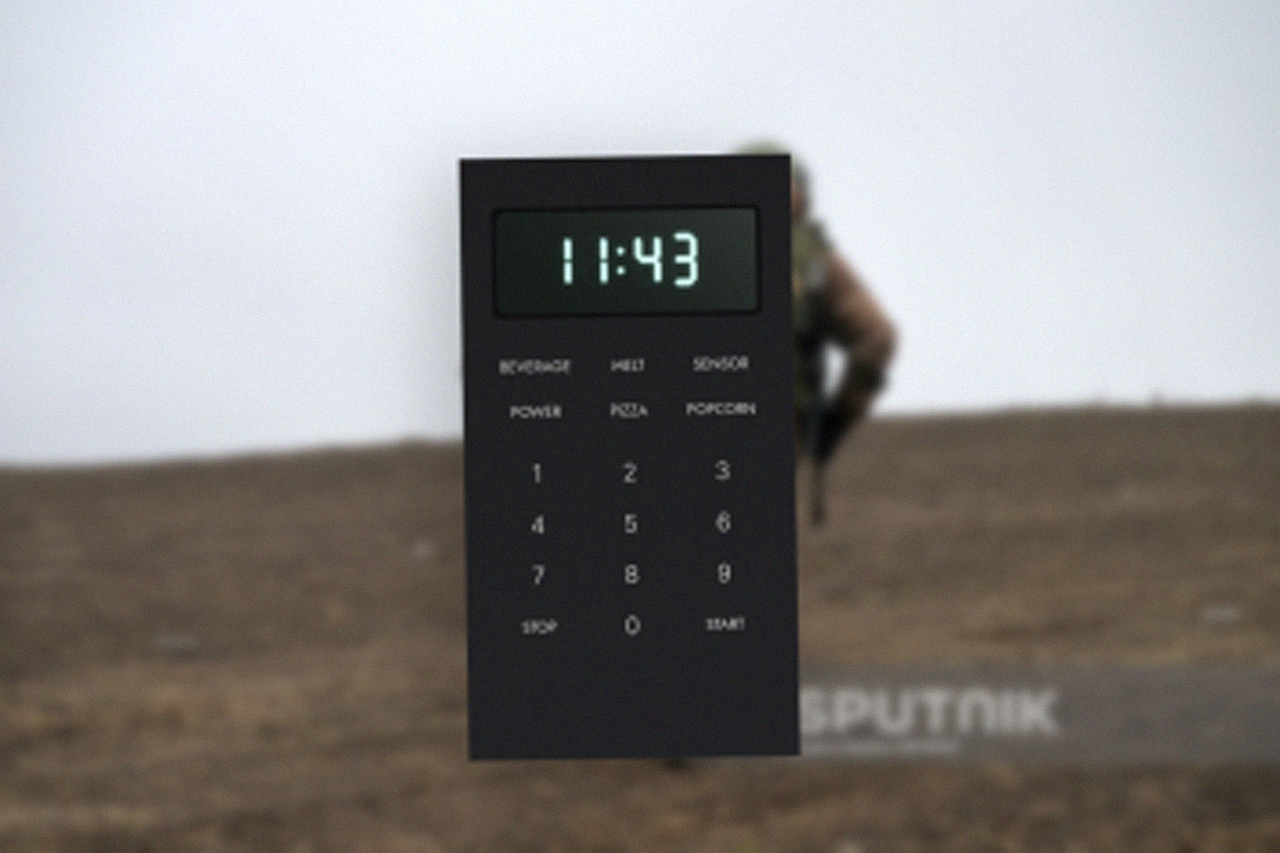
11:43
